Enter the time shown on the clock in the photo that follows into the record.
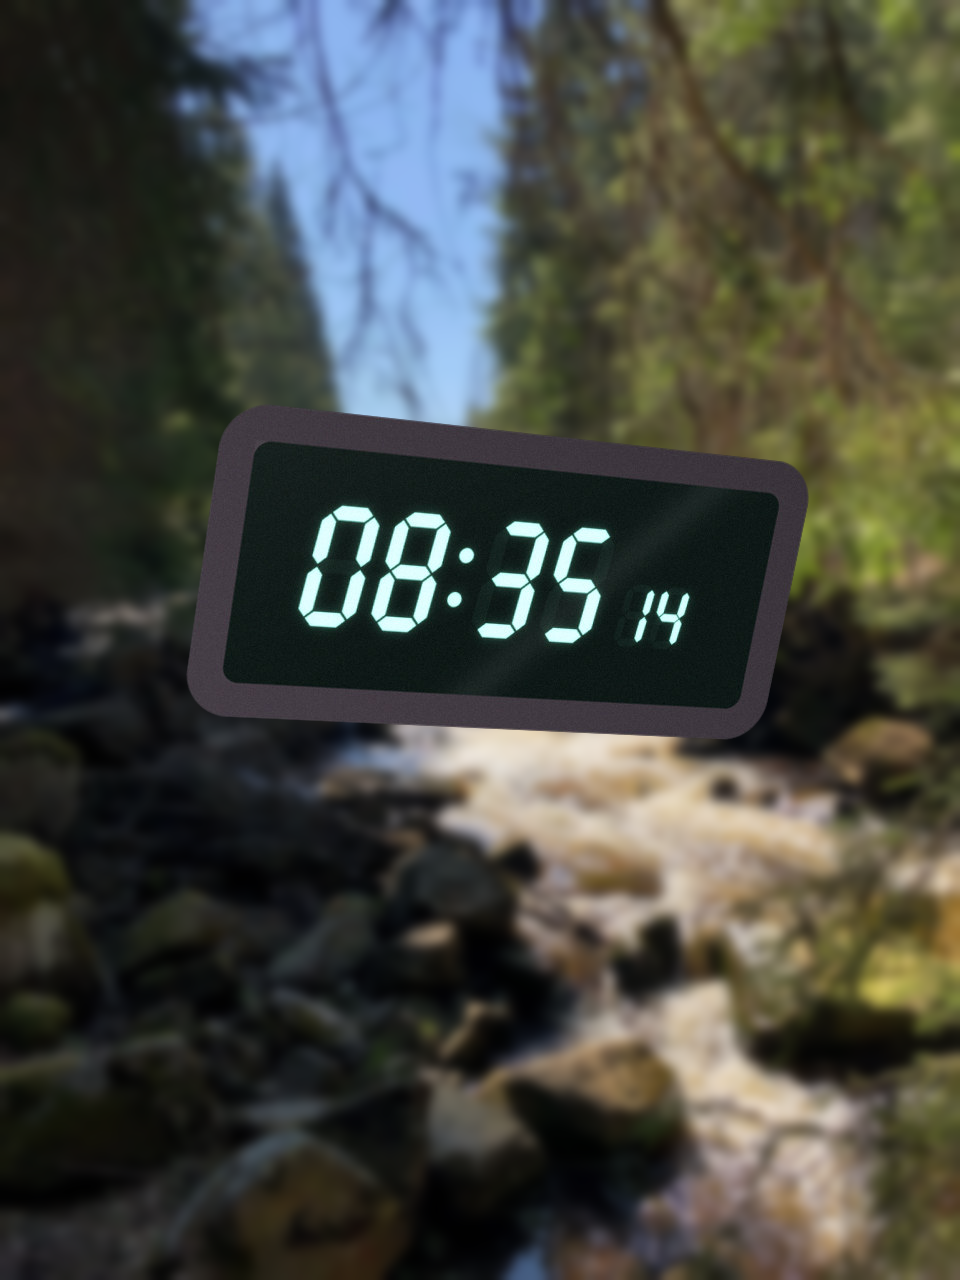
8:35:14
